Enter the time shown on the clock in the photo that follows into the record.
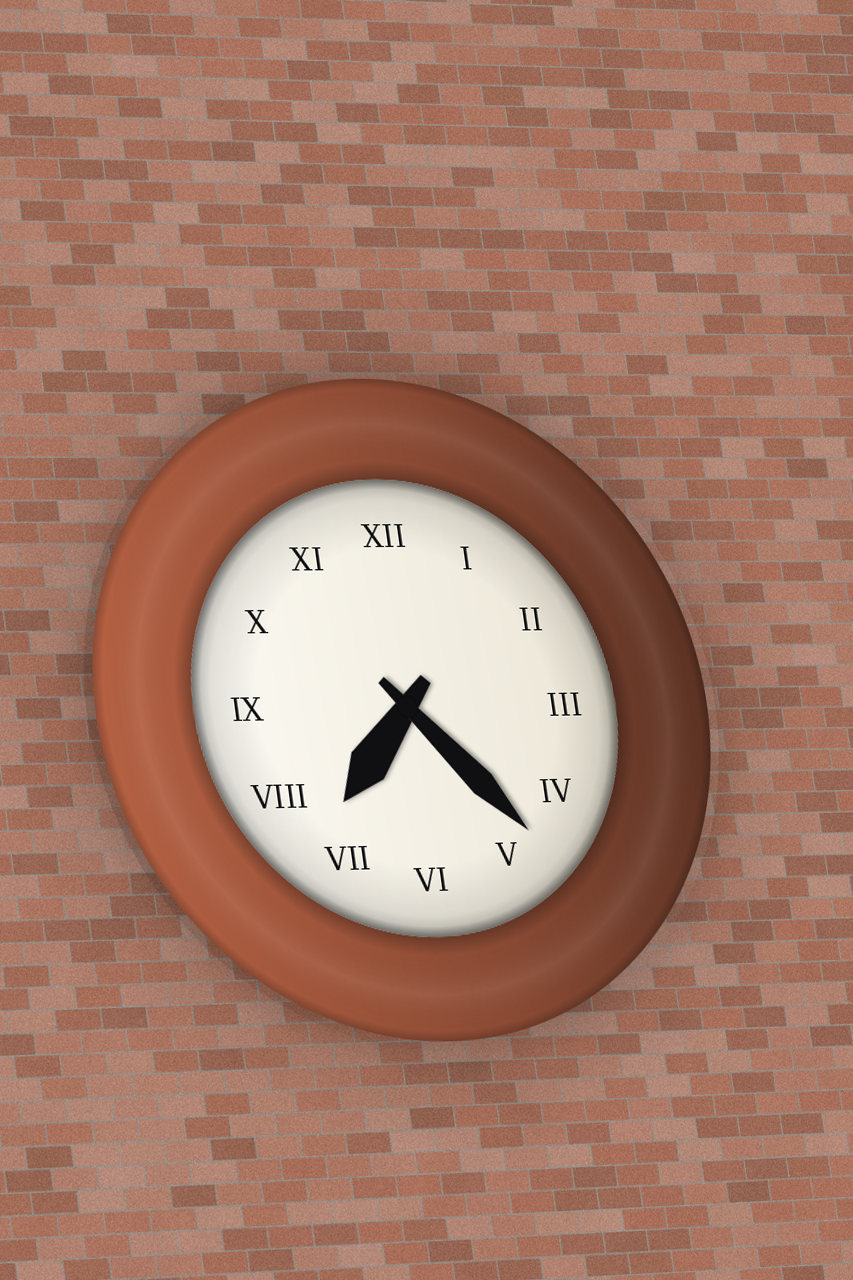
7:23
